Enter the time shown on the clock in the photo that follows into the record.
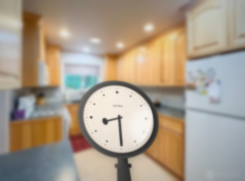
8:30
